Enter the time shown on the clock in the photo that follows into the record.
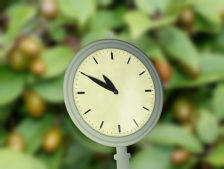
10:50
